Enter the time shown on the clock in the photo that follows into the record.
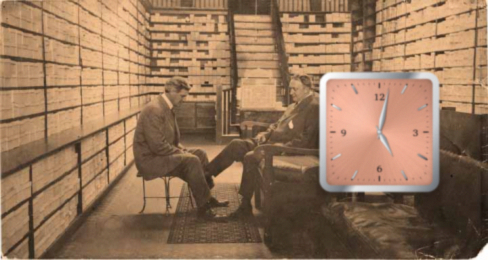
5:02
